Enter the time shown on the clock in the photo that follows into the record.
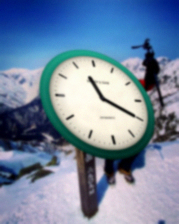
11:20
